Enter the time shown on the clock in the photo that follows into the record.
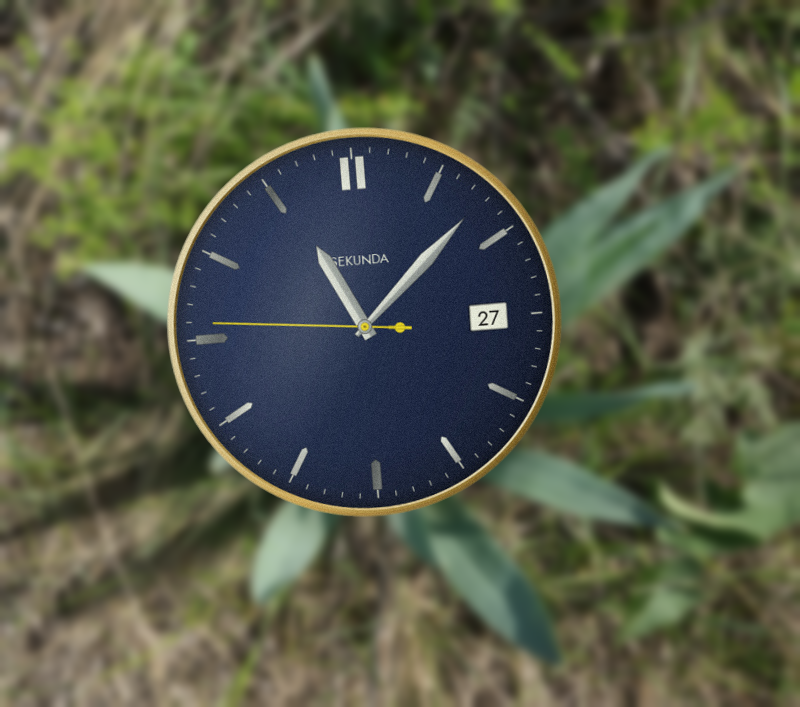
11:07:46
